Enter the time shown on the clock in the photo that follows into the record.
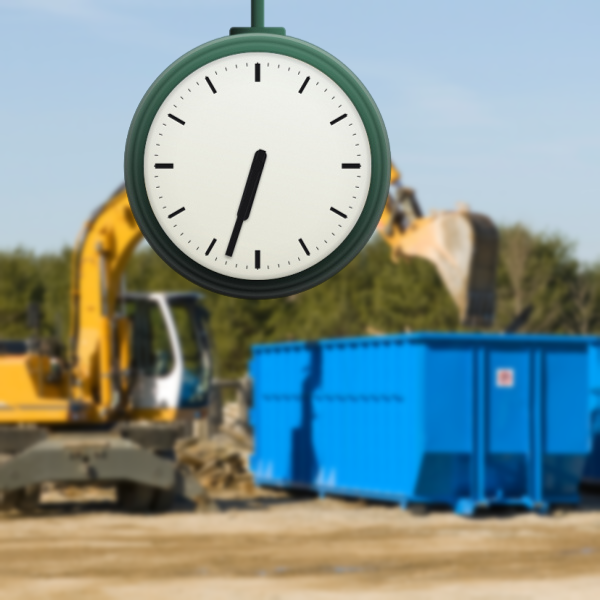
6:33
